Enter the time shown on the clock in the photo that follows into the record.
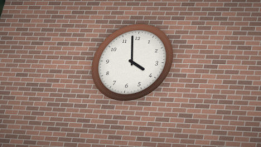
3:58
